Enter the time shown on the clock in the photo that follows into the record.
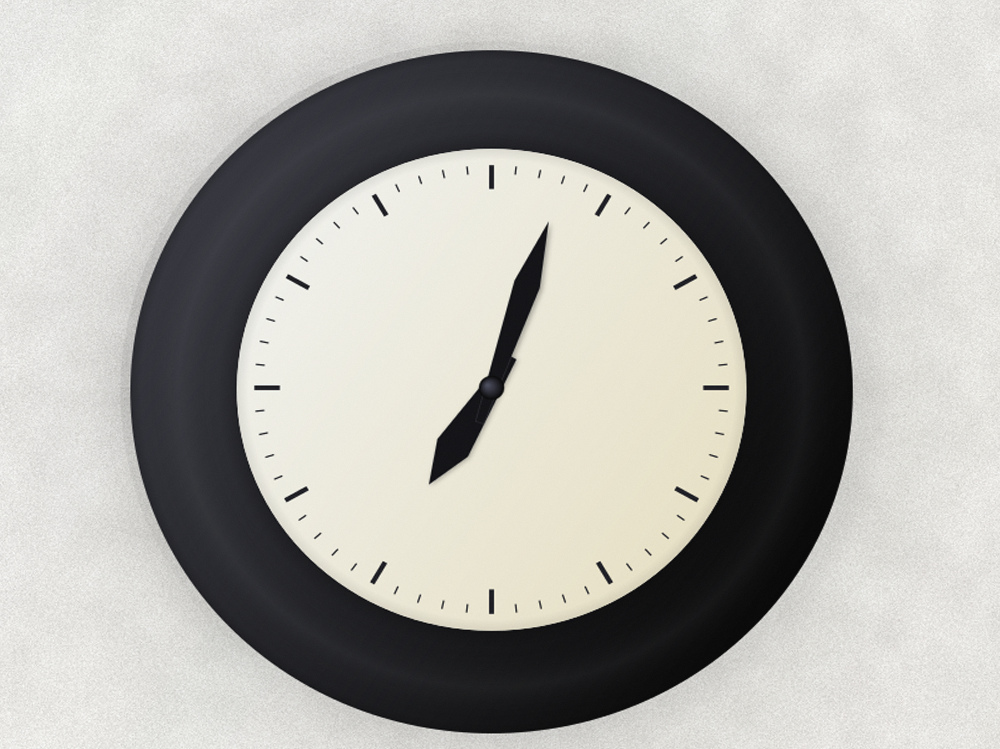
7:03
